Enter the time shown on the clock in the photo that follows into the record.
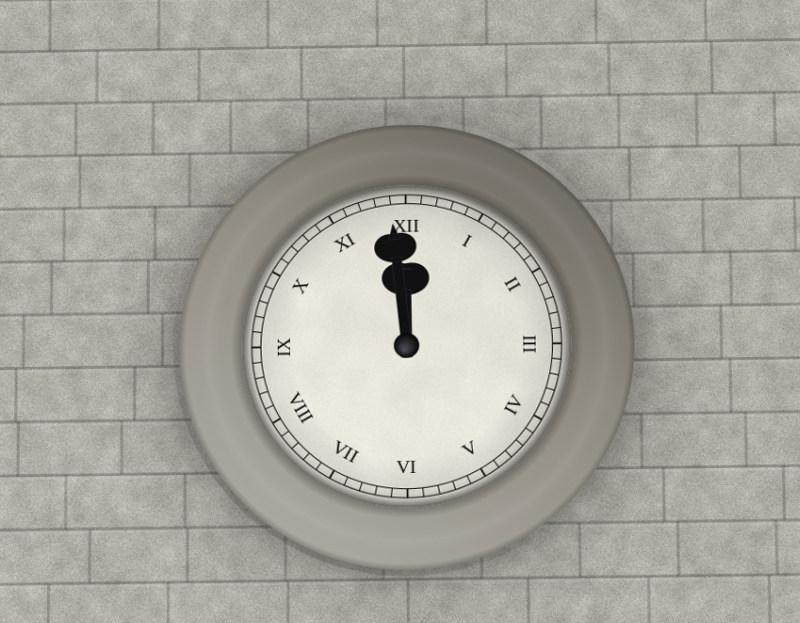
11:59
